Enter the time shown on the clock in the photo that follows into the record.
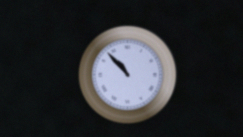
10:53
